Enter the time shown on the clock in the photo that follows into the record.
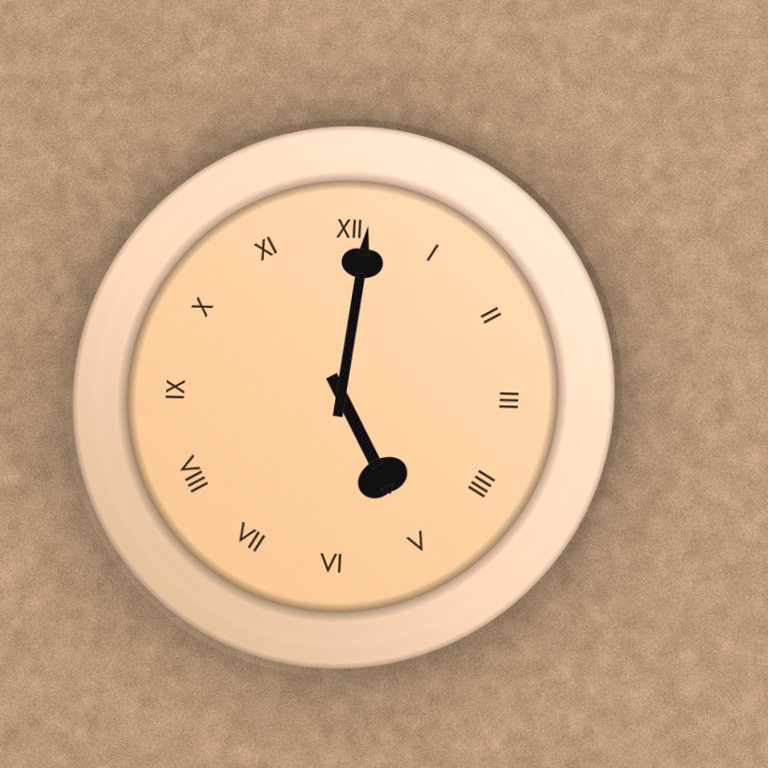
5:01
